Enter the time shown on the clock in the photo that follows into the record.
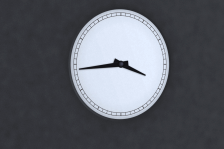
3:44
